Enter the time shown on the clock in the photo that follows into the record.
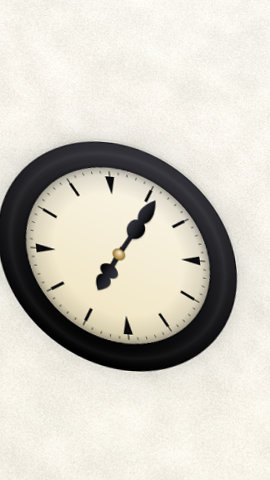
7:06
